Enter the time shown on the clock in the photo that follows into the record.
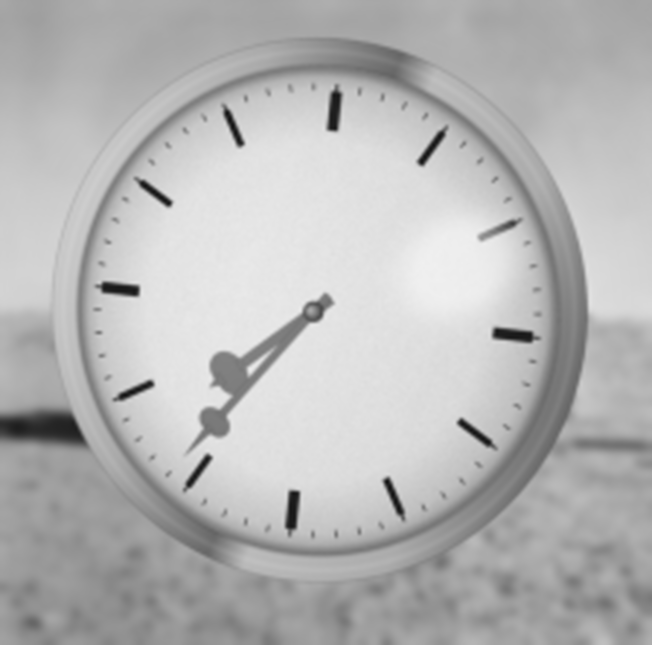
7:36
